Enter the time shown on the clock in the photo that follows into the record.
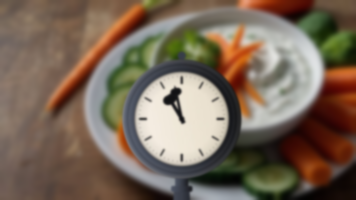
10:58
